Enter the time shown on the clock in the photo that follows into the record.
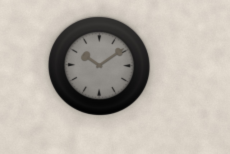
10:09
